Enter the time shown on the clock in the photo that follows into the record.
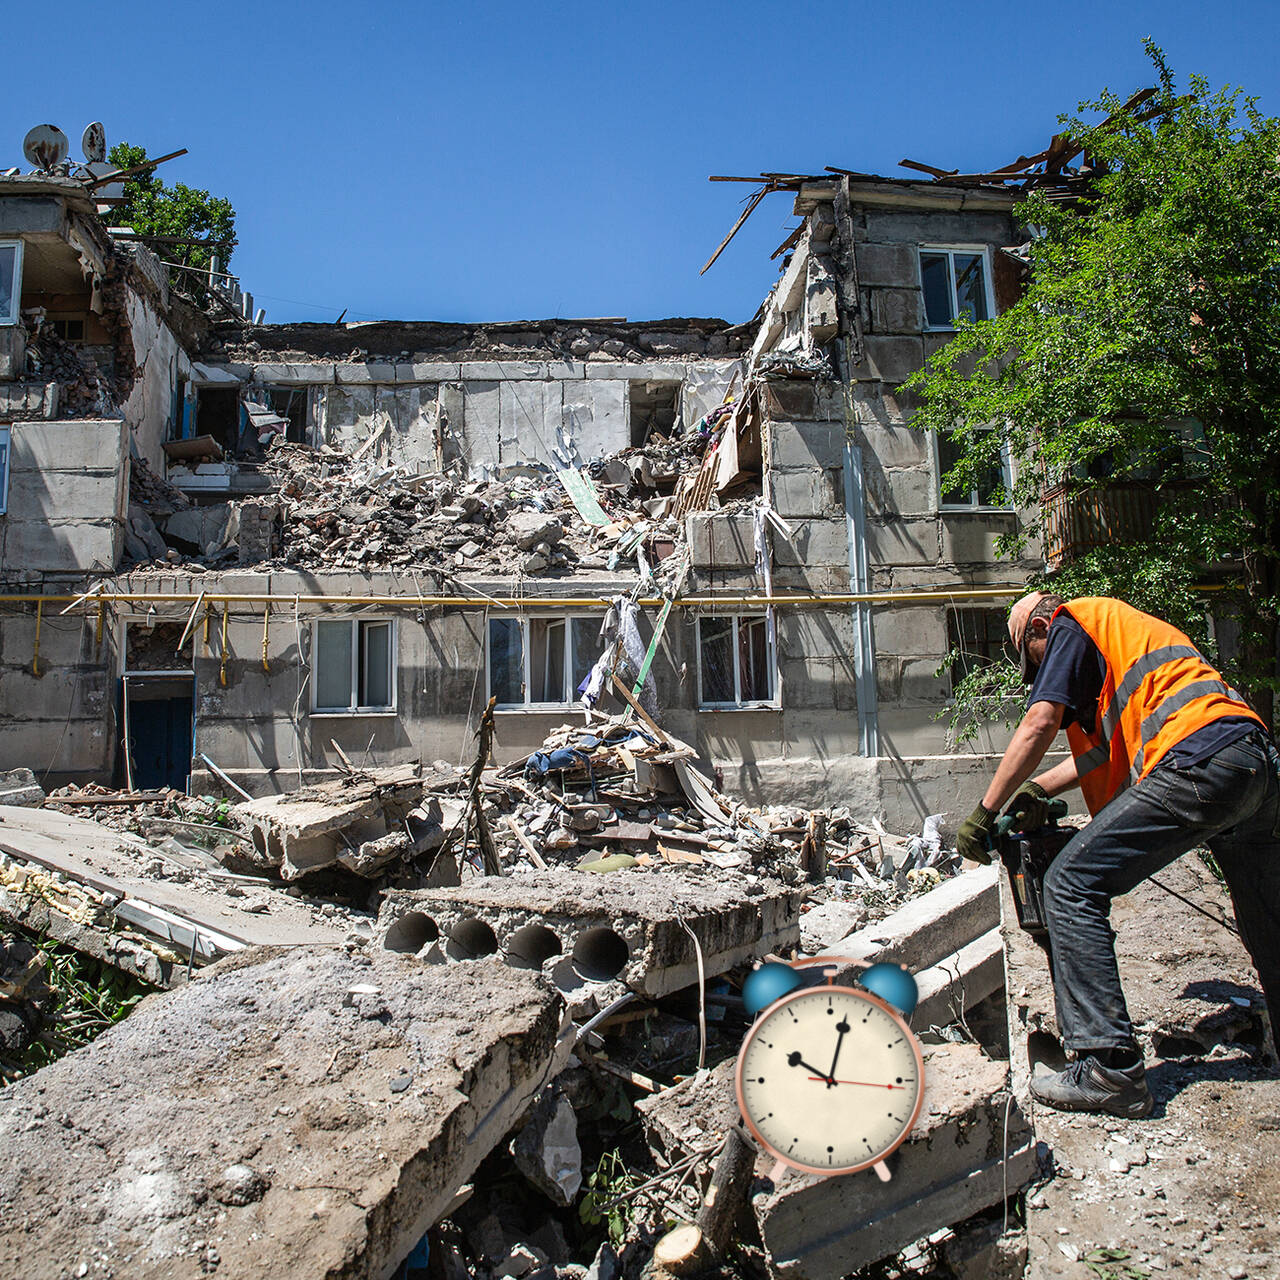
10:02:16
